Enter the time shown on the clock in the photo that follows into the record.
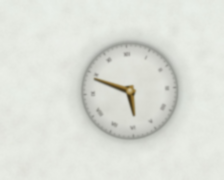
5:49
